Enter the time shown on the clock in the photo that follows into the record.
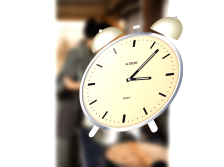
3:07
